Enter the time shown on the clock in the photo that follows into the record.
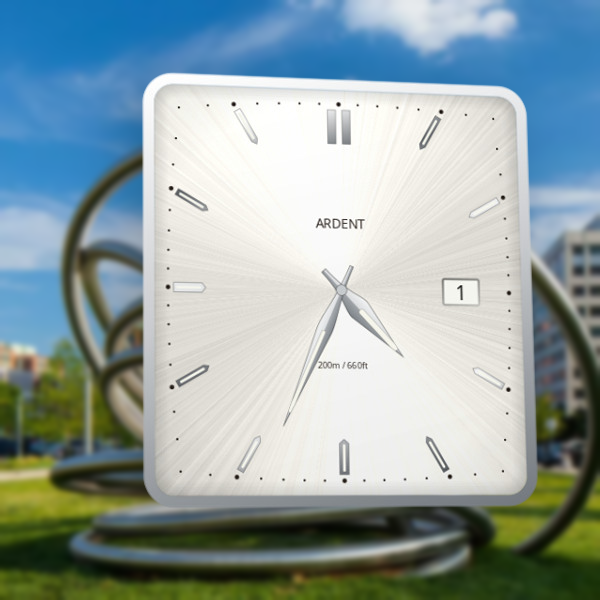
4:34
